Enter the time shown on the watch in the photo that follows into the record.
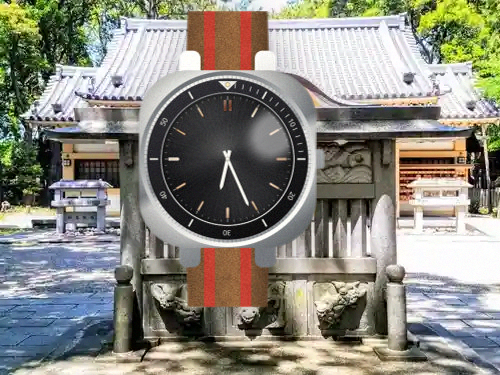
6:26
